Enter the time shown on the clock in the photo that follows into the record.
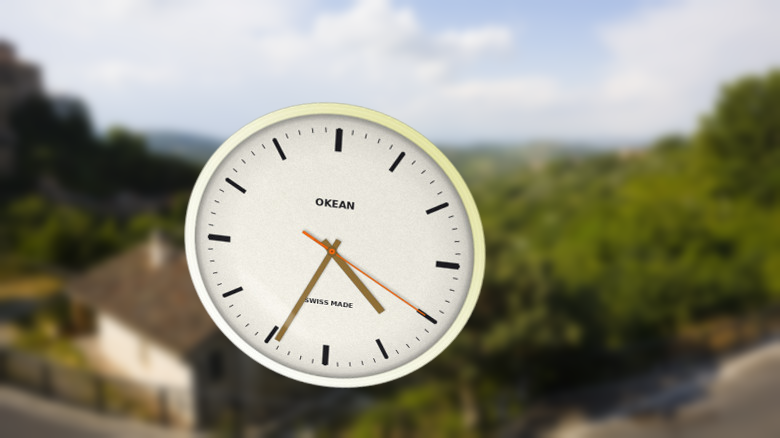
4:34:20
